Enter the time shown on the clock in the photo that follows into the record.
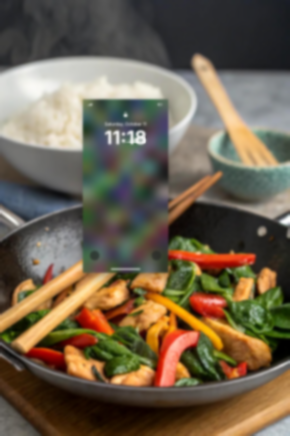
11:18
